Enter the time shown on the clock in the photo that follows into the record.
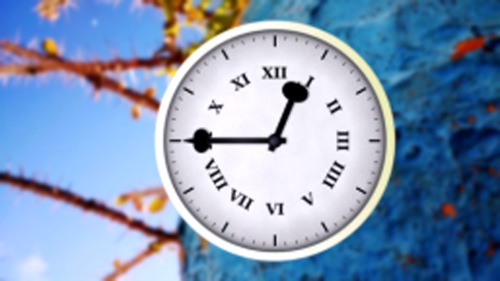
12:45
